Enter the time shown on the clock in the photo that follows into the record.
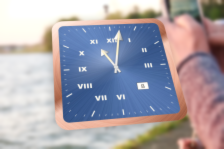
11:02
